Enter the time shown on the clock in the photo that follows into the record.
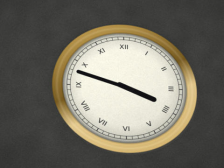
3:48
